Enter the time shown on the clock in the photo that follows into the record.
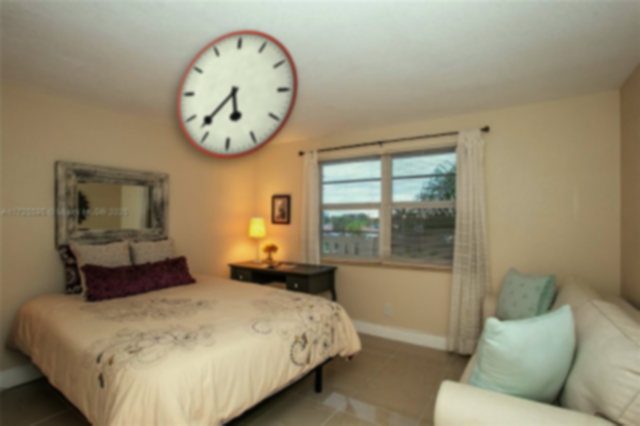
5:37
